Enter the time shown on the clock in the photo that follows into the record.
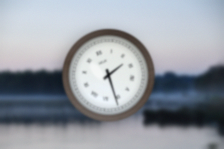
2:31
